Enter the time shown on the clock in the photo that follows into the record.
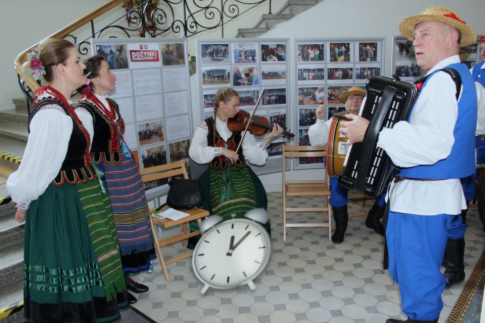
12:07
